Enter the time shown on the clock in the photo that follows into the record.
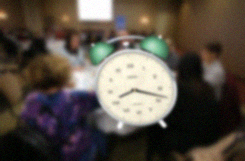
8:18
